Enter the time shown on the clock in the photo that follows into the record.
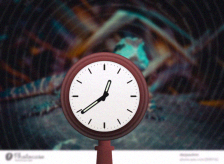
12:39
